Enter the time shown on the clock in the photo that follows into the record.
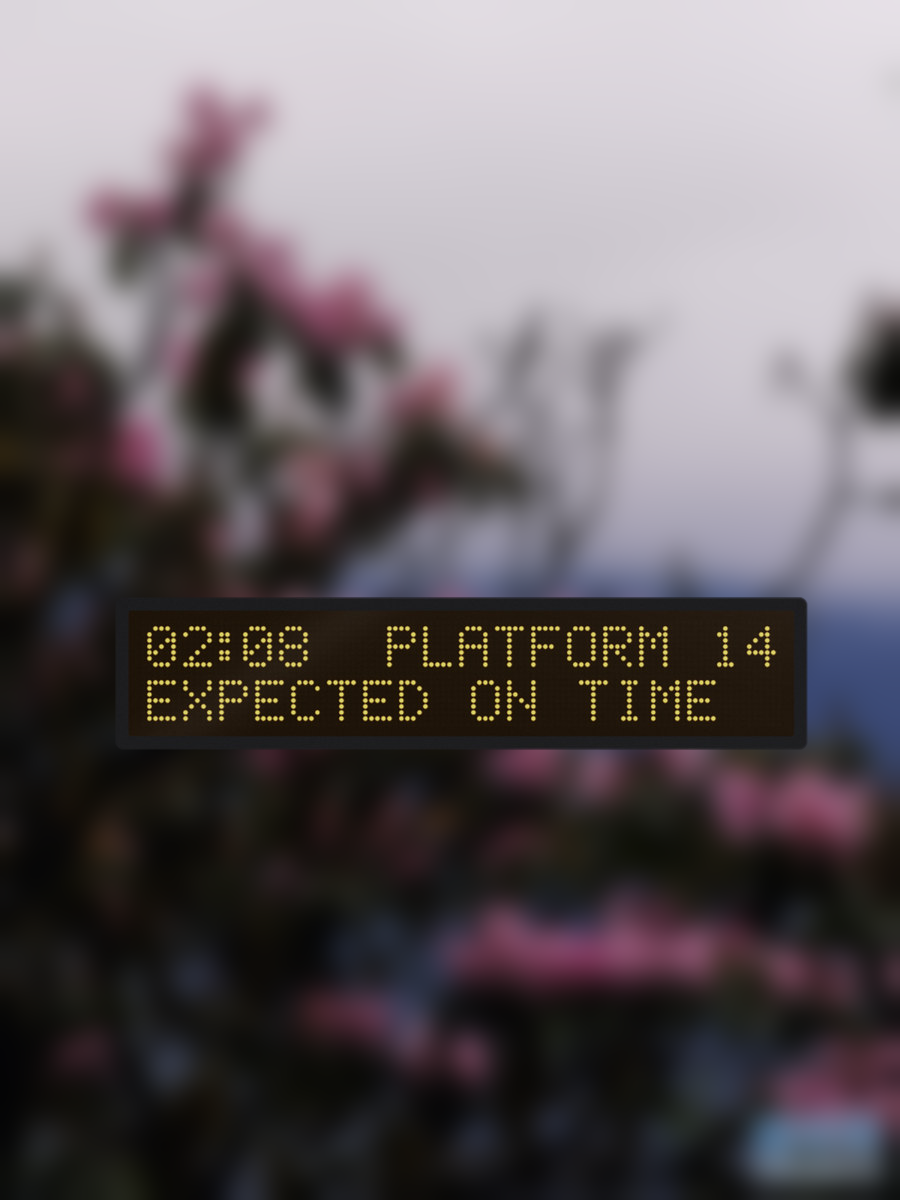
2:08
